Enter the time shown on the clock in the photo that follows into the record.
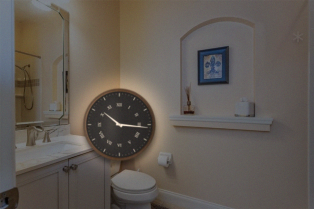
10:16
